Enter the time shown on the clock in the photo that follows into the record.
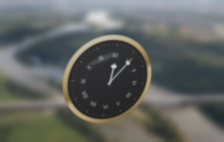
12:06
